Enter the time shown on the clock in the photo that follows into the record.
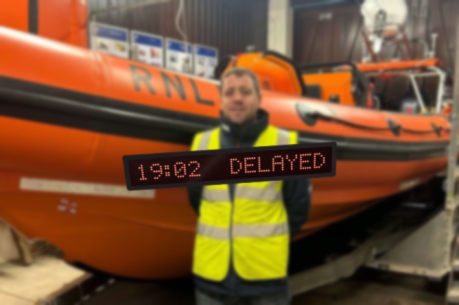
19:02
